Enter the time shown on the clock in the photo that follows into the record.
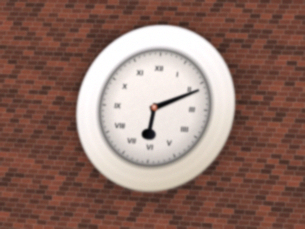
6:11
